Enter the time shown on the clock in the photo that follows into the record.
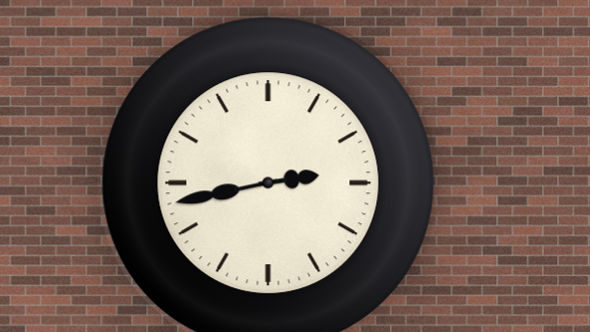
2:43
